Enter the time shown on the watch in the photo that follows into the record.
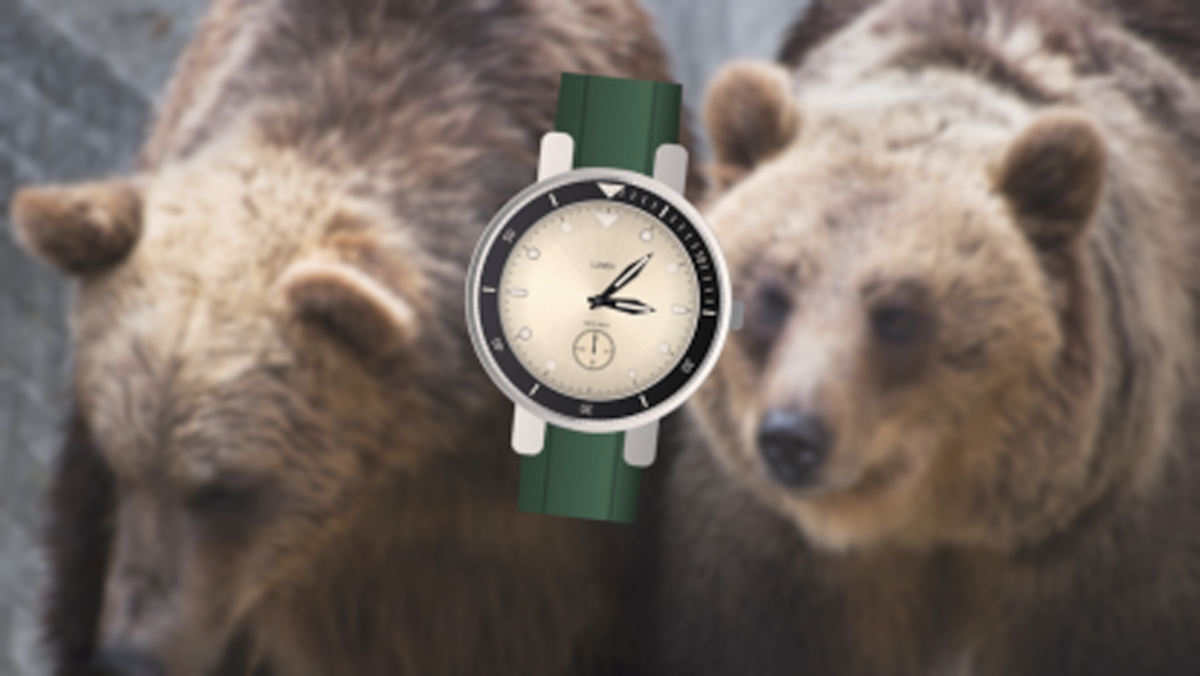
3:07
